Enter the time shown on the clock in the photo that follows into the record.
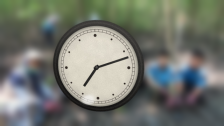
7:12
